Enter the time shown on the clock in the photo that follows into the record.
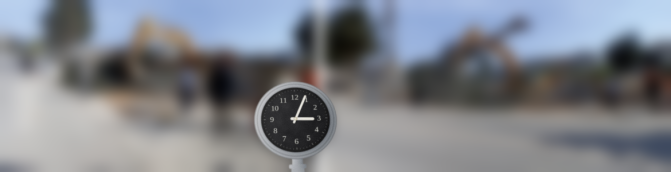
3:04
